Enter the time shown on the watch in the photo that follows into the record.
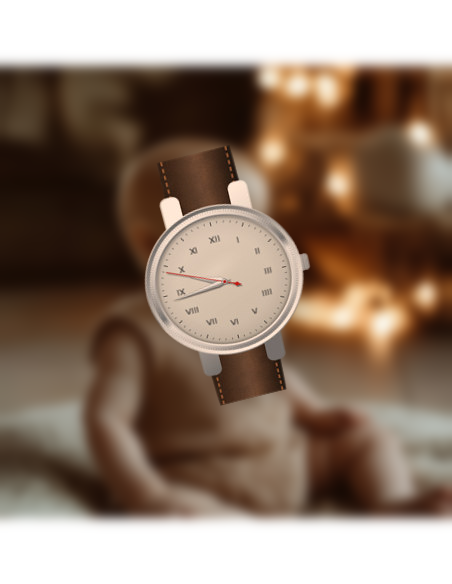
9:43:49
